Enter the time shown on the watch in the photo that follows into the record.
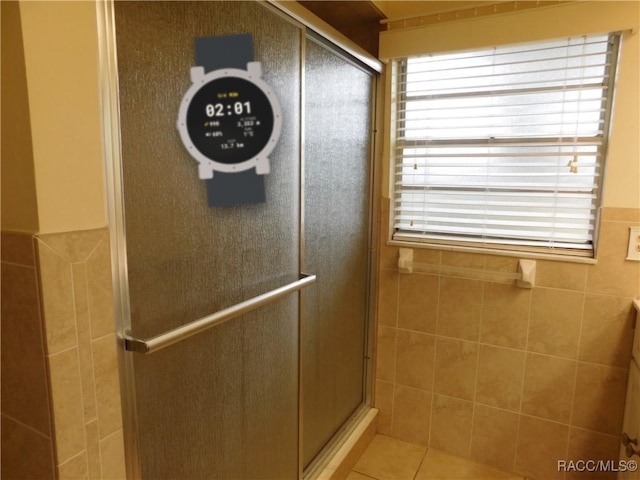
2:01
